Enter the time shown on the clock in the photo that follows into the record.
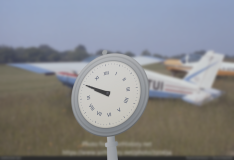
9:50
